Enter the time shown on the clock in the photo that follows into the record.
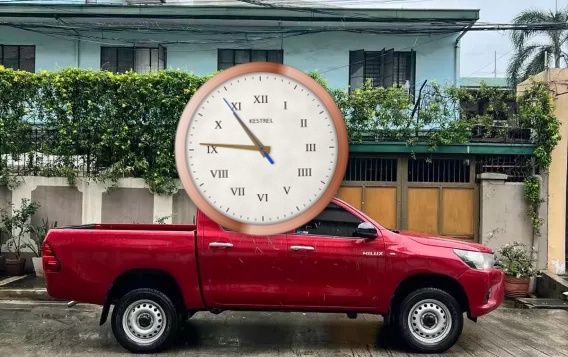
10:45:54
